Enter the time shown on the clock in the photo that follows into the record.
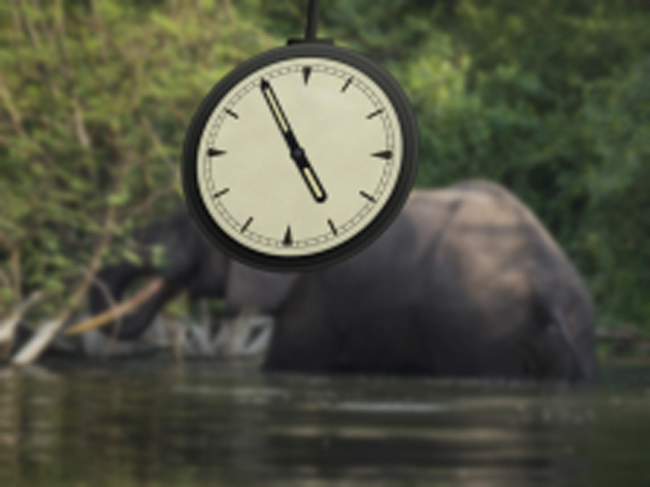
4:55
